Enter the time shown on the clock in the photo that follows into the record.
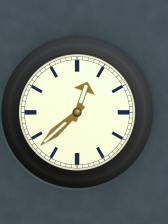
12:38
